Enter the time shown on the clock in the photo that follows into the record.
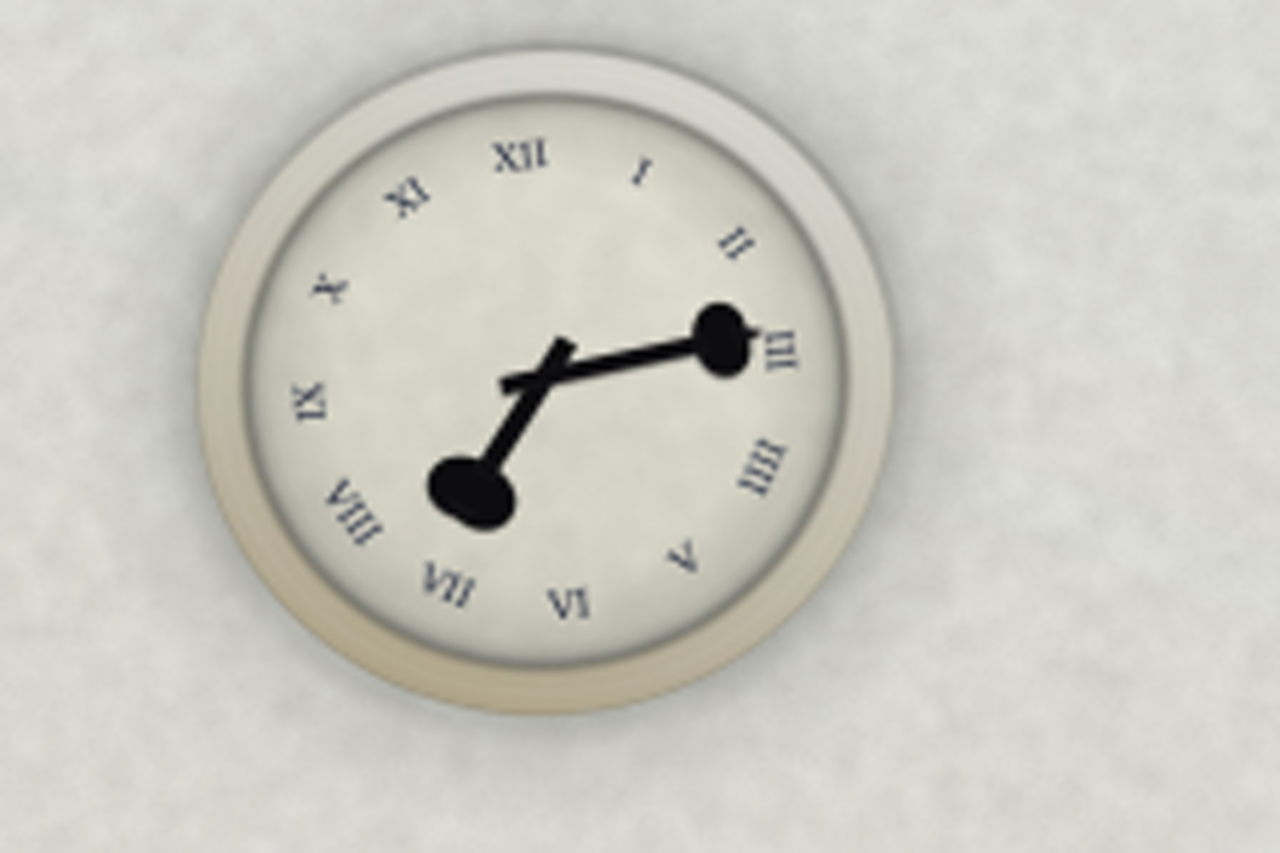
7:14
